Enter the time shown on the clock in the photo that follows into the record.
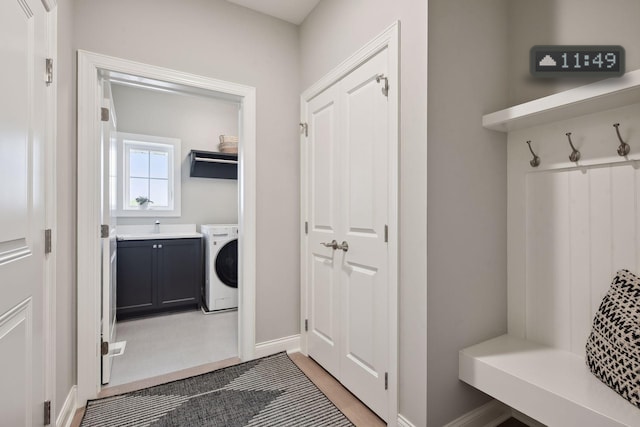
11:49
